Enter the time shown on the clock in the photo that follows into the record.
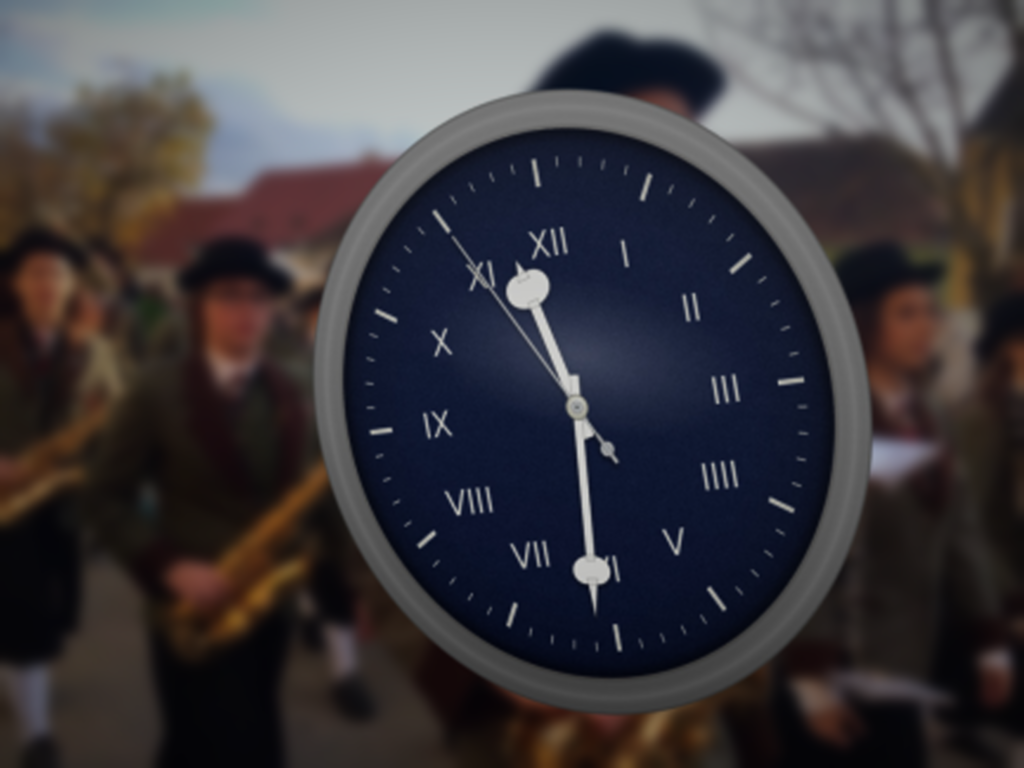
11:30:55
